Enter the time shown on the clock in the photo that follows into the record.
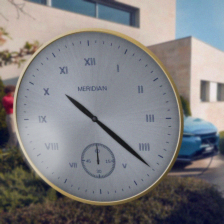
10:22
